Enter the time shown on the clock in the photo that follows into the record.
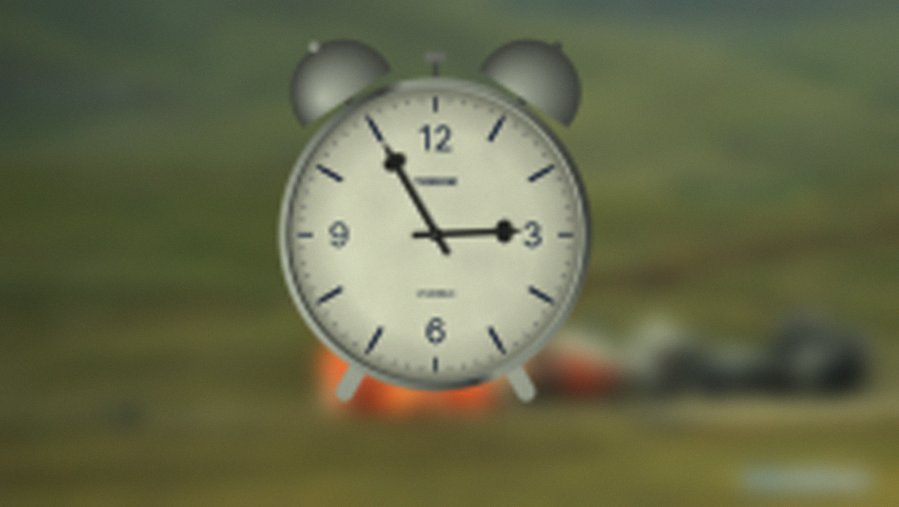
2:55
